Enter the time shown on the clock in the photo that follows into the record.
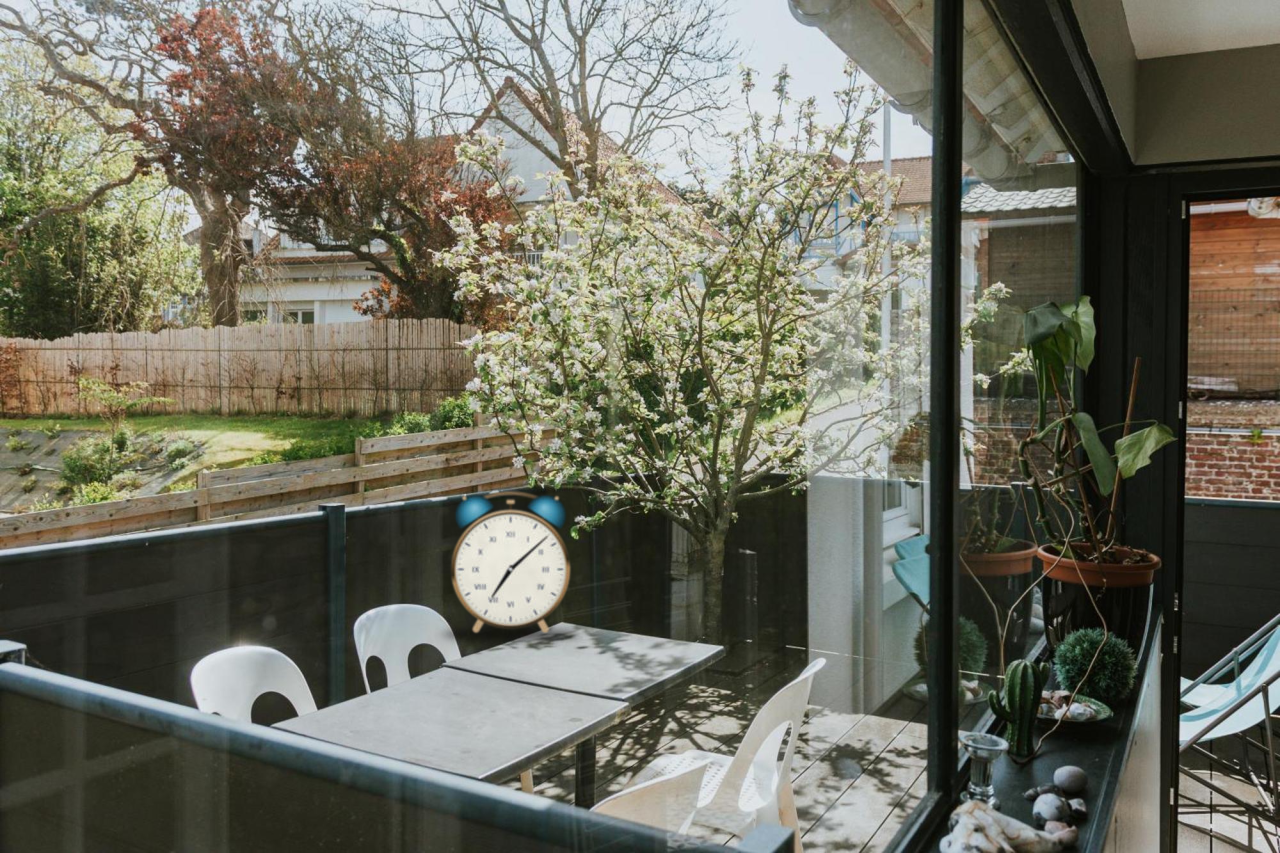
7:08
